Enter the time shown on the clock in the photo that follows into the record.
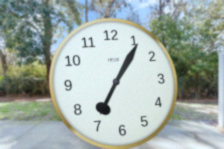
7:06
